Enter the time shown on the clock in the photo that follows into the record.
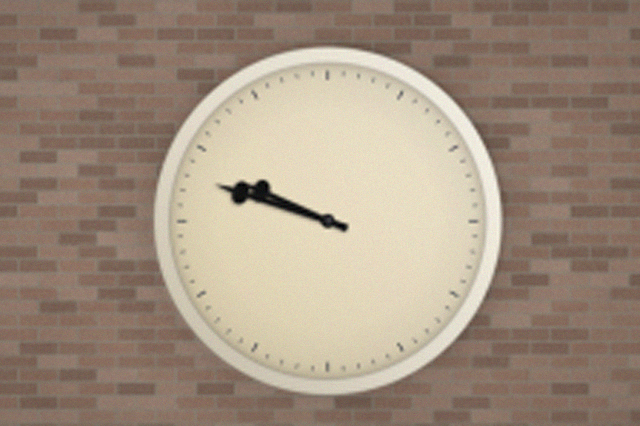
9:48
